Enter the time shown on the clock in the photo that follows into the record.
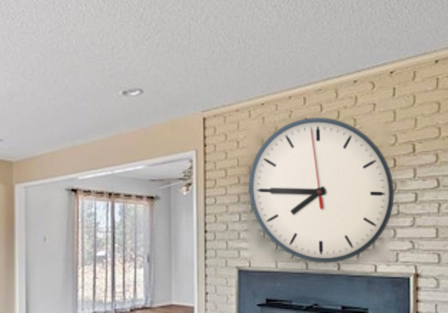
7:44:59
